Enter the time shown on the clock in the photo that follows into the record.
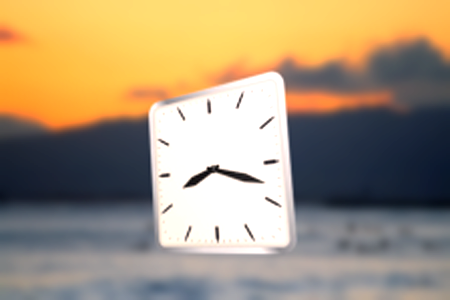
8:18
